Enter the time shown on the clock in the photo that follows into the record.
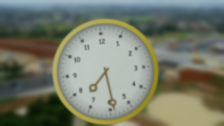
7:29
